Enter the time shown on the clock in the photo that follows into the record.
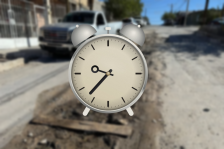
9:37
